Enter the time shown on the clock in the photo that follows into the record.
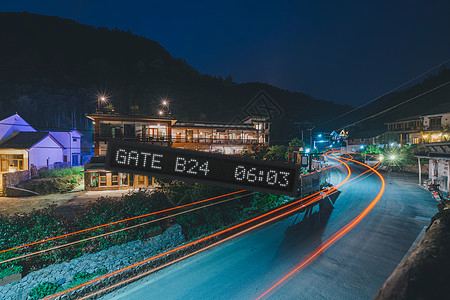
6:03
